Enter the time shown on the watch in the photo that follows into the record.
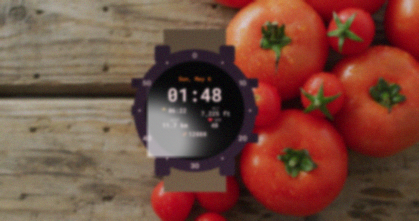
1:48
